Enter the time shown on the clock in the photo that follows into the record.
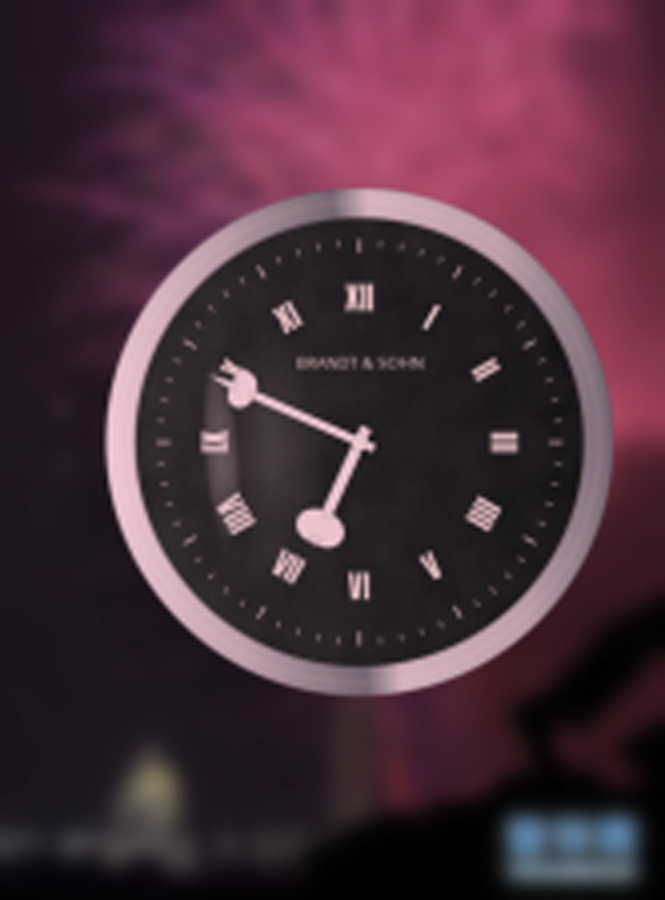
6:49
